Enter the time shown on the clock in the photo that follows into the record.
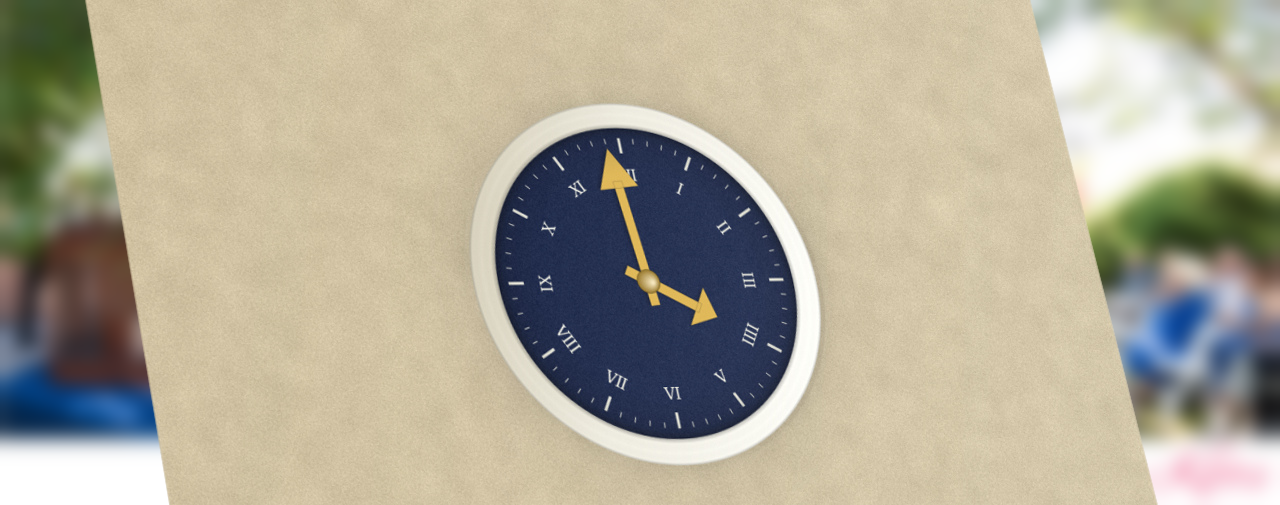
3:59
